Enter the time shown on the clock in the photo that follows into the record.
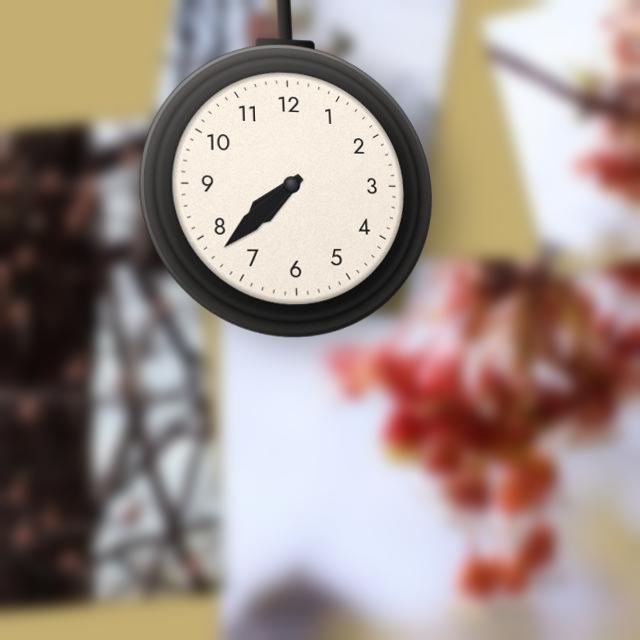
7:38
